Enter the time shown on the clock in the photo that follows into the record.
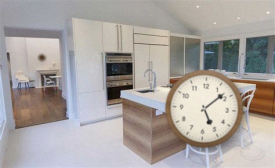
5:08
